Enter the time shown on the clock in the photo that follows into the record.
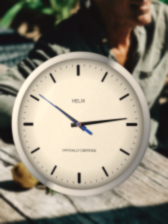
10:13:51
